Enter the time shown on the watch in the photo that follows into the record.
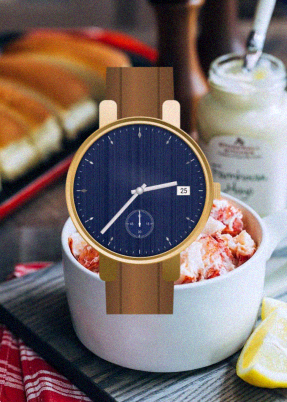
2:37
